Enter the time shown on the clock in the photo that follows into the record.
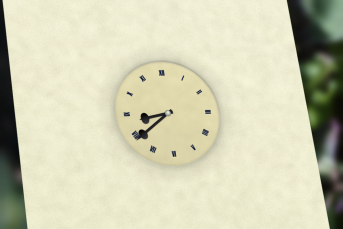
8:39
